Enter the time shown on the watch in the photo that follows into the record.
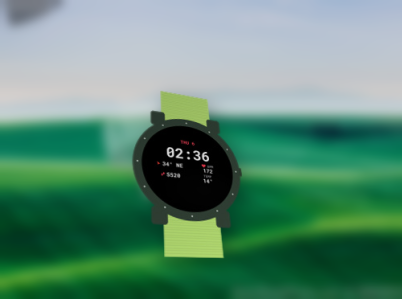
2:36
